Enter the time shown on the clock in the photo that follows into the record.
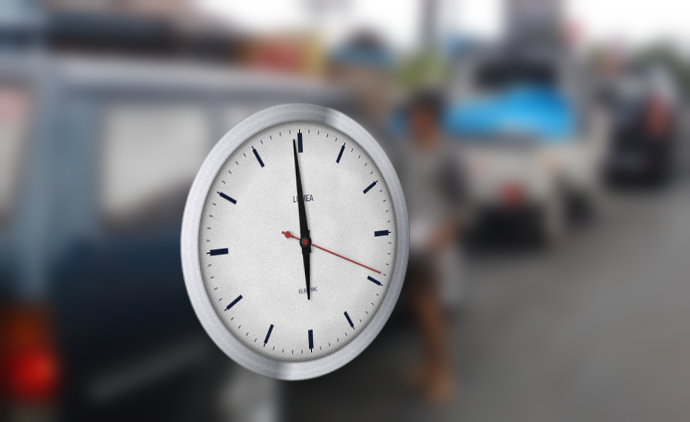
5:59:19
